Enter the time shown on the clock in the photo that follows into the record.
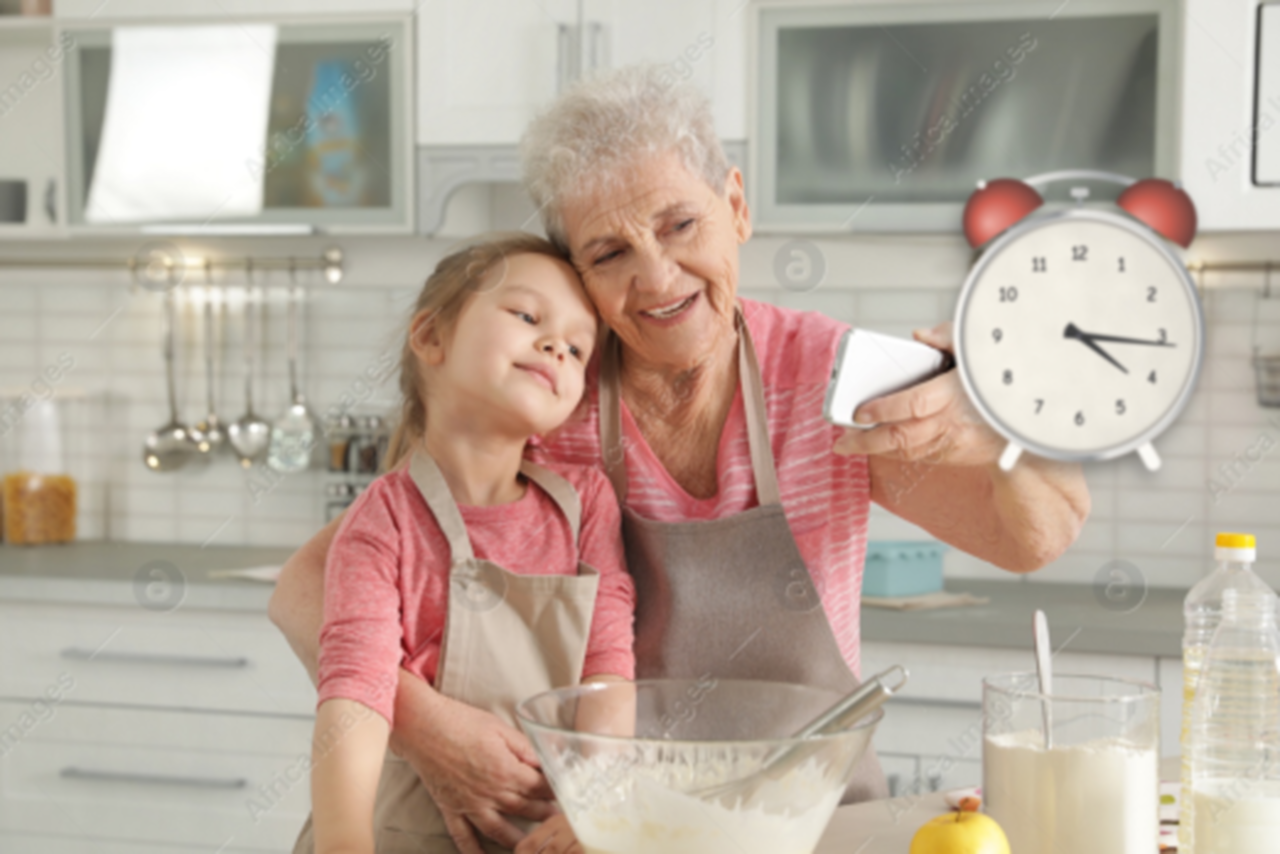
4:16
